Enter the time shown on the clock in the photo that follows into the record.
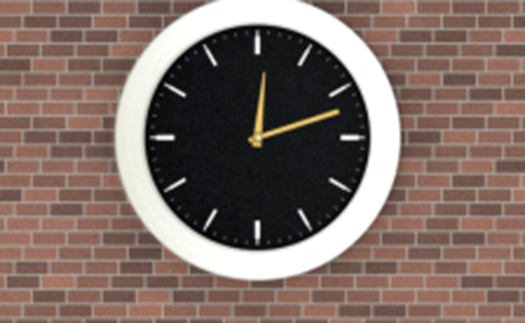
12:12
